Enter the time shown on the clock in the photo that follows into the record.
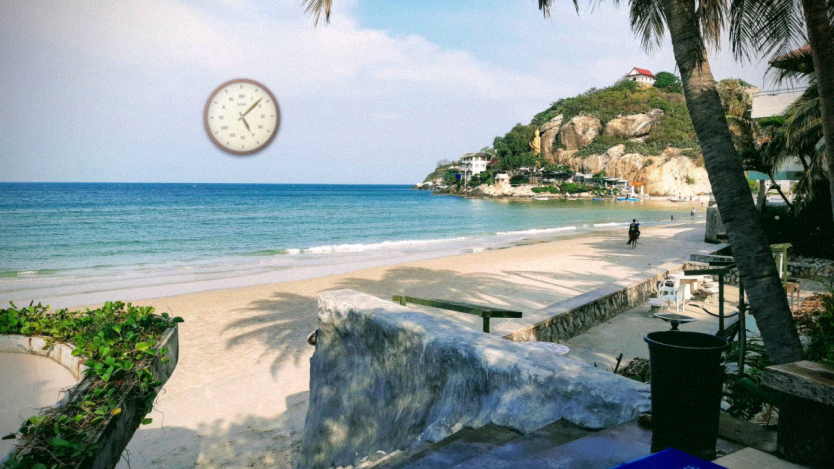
5:08
